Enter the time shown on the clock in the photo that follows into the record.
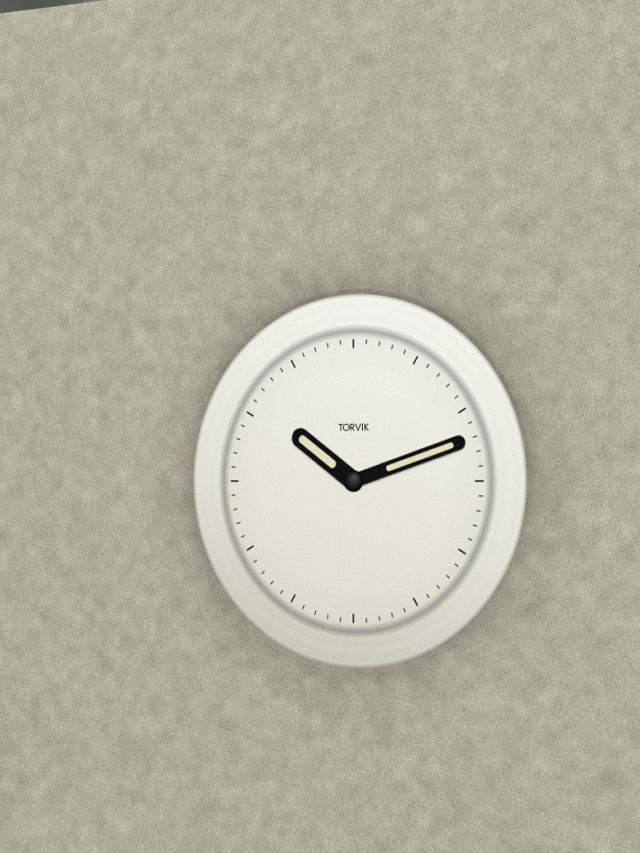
10:12
